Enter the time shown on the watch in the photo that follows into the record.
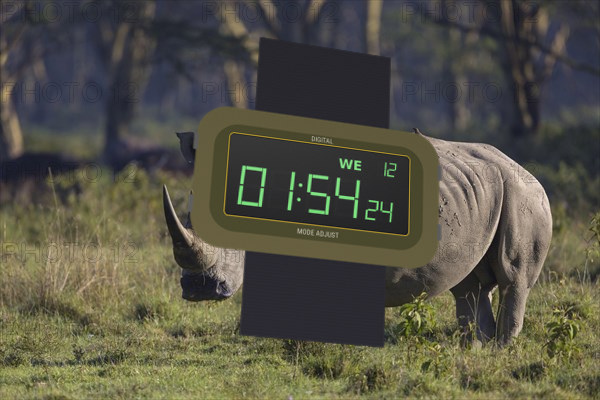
1:54:24
